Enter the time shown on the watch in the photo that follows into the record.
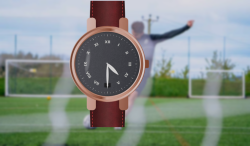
4:30
